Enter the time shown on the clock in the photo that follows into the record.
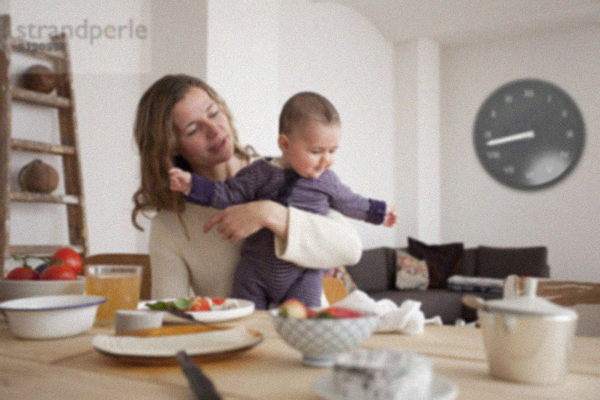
8:43
